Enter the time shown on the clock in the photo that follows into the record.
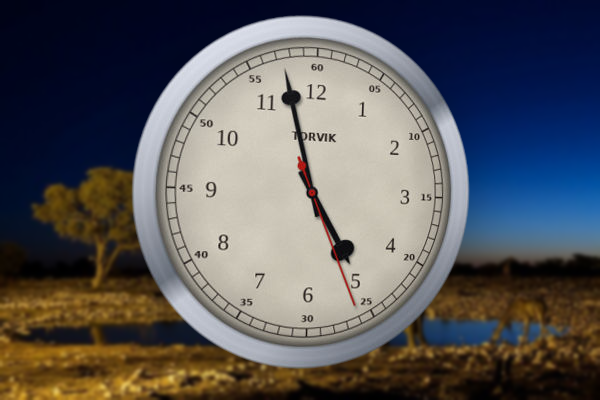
4:57:26
